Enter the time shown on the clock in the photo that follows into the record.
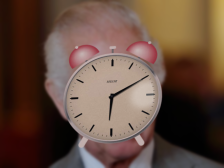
6:10
